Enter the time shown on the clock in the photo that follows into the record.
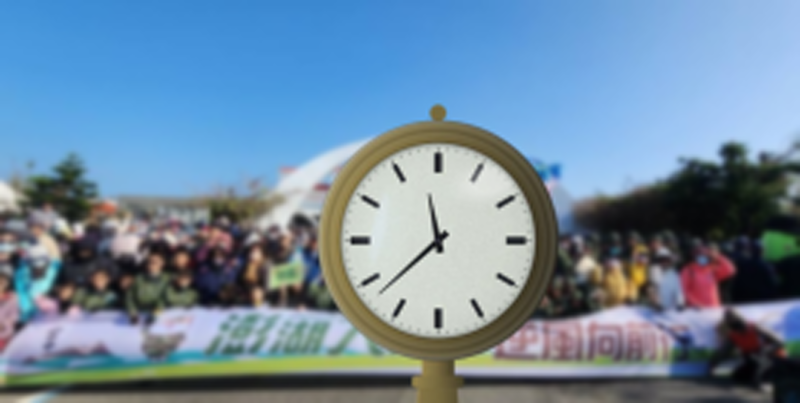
11:38
